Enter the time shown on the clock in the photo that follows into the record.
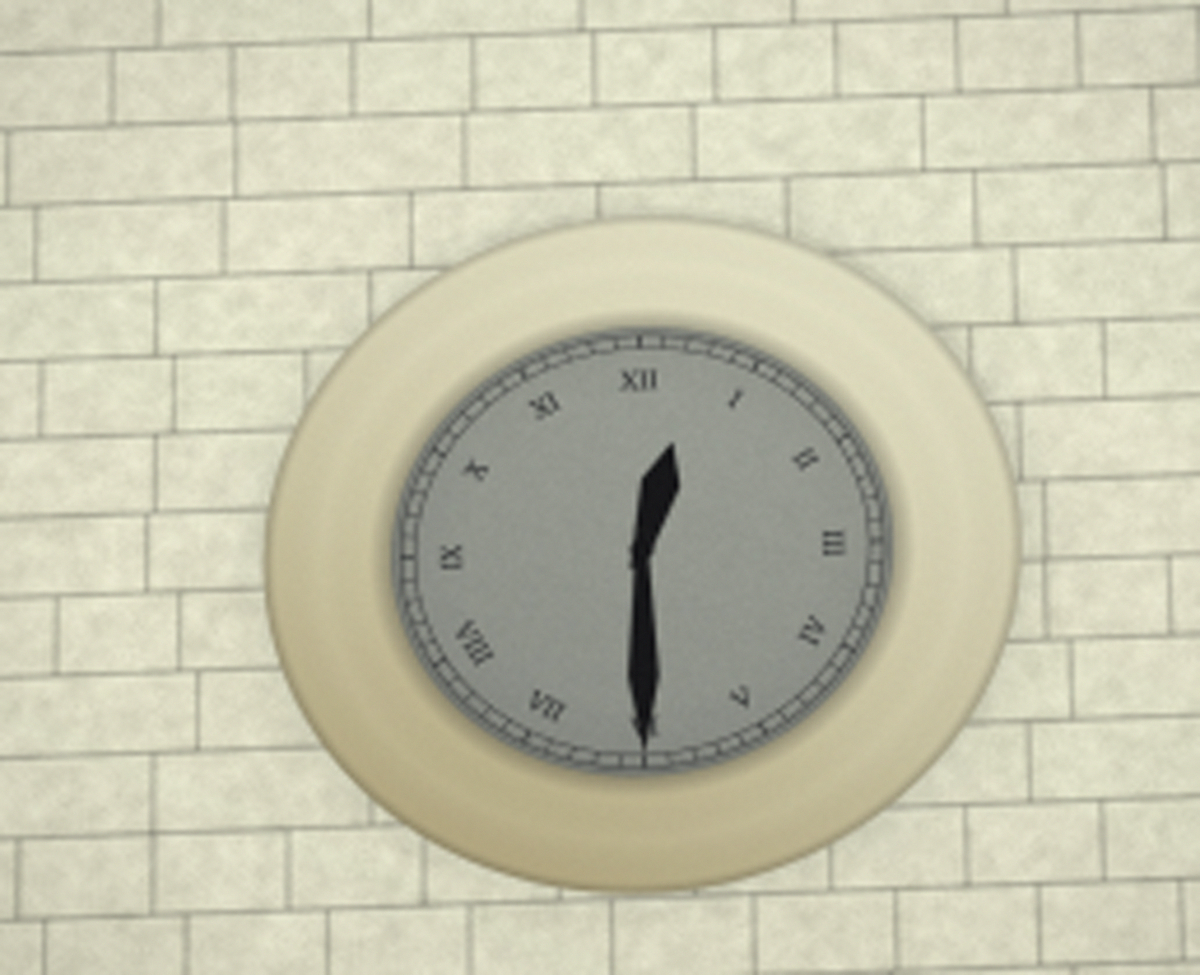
12:30
